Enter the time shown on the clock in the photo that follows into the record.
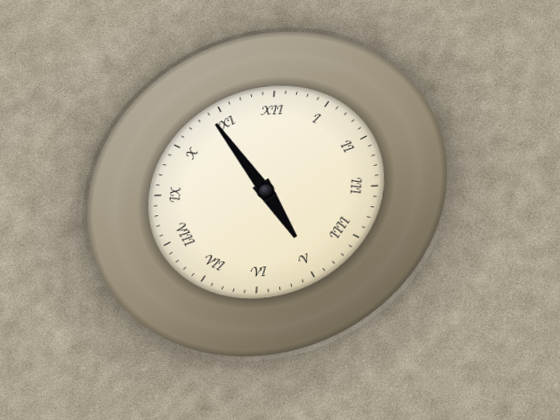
4:54
